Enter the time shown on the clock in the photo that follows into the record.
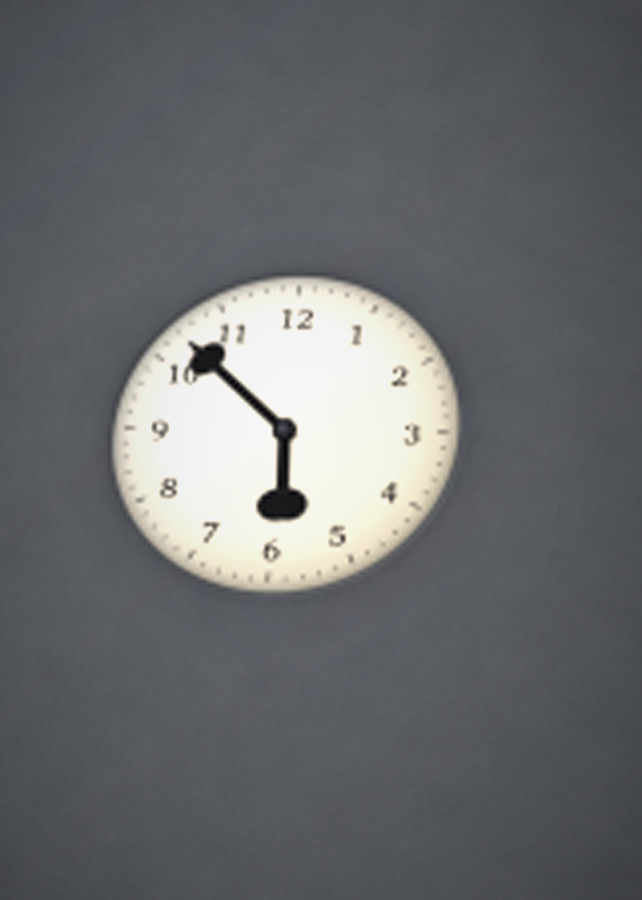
5:52
